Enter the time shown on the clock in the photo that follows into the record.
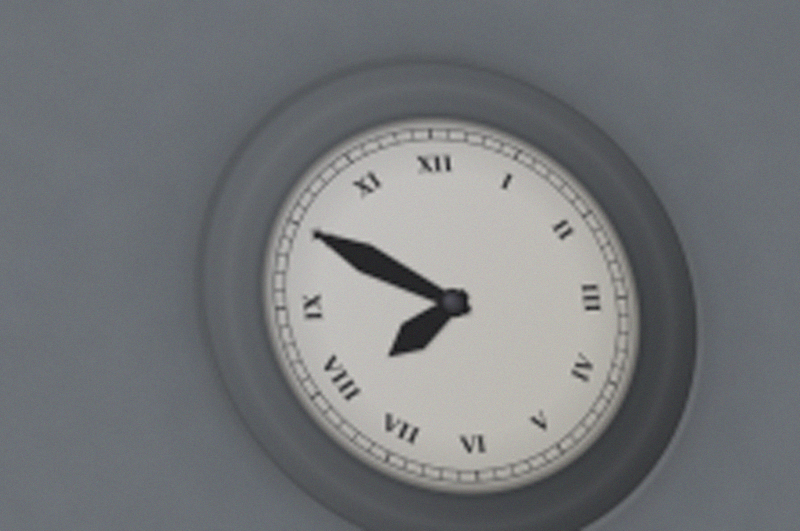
7:50
